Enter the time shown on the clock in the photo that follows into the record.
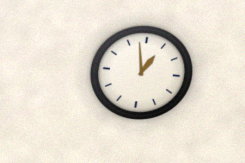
12:58
